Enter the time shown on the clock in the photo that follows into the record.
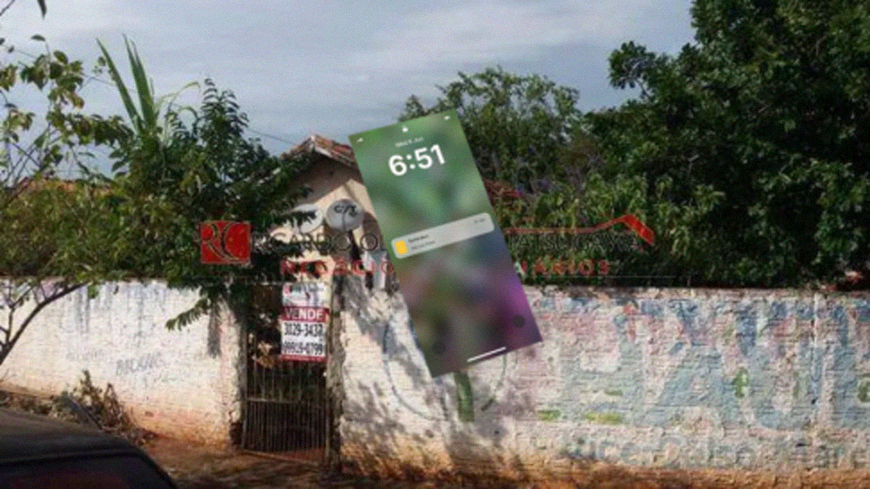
6:51
